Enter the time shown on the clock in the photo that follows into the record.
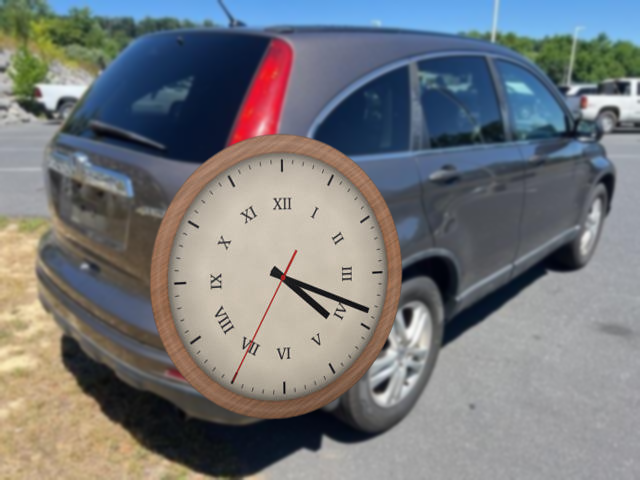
4:18:35
